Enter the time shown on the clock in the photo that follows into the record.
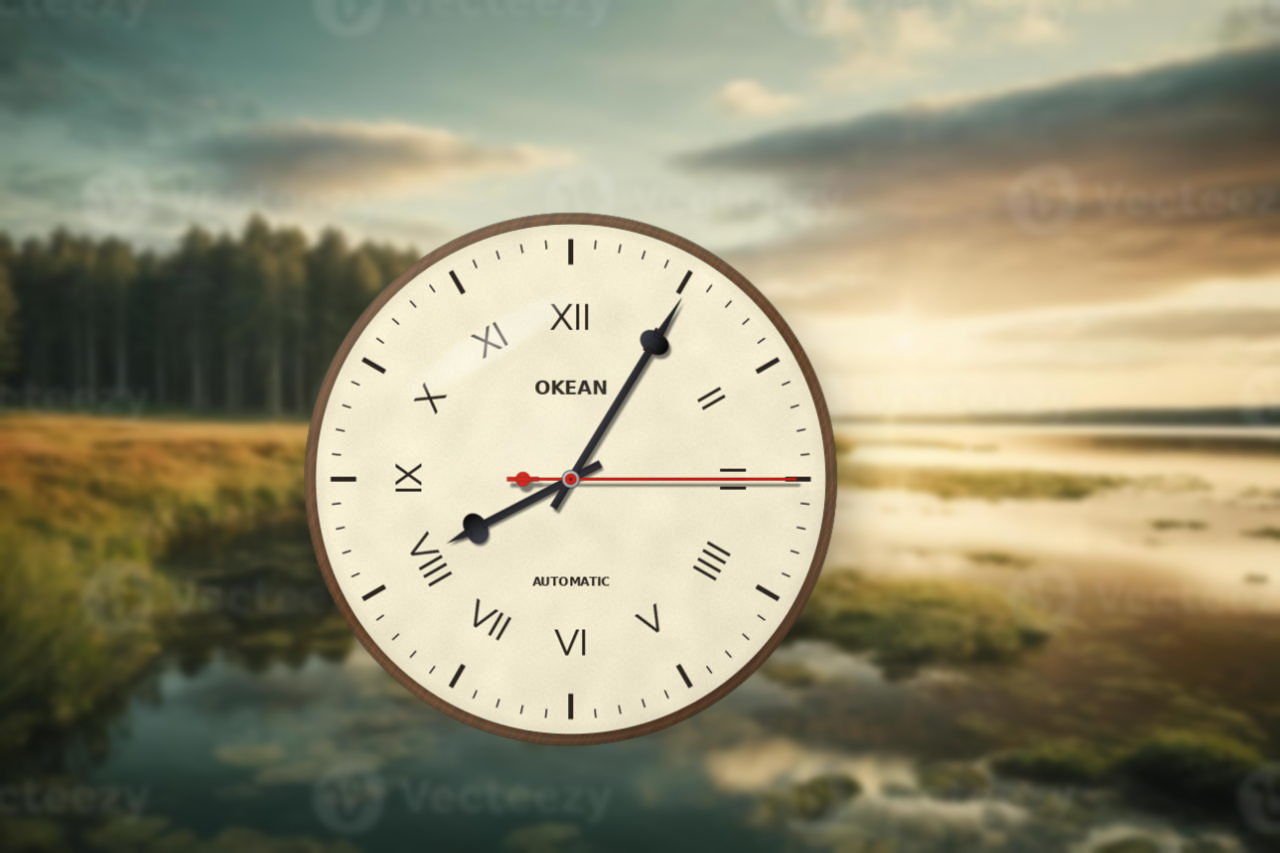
8:05:15
